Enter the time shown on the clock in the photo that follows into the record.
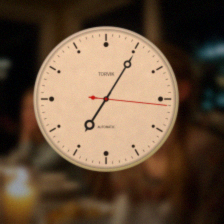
7:05:16
